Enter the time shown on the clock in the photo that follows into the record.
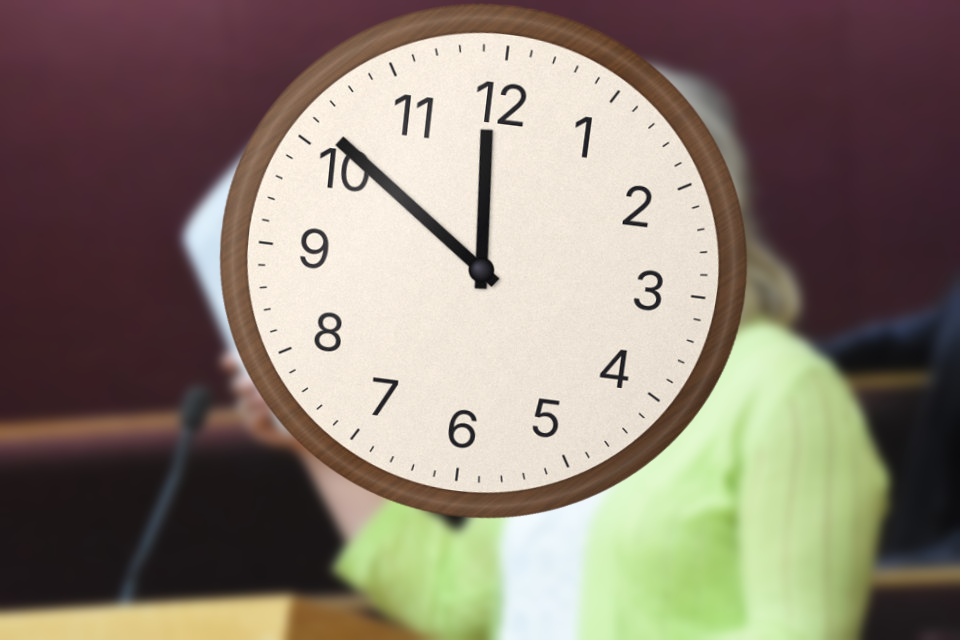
11:51
